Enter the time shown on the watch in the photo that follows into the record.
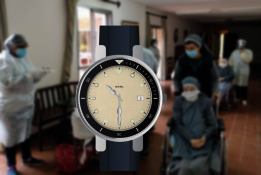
10:30
